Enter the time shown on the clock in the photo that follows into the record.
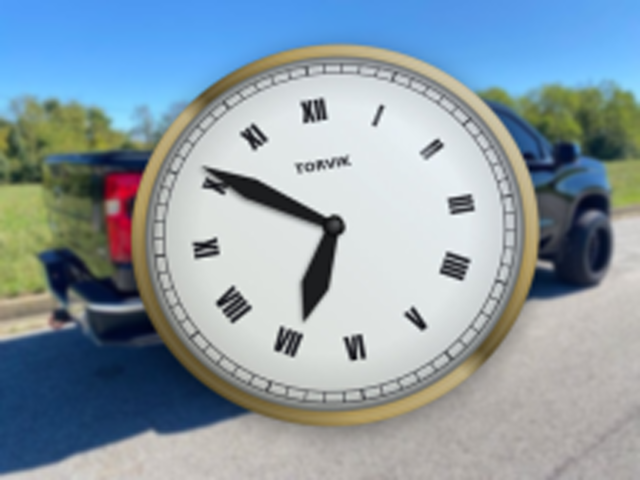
6:51
